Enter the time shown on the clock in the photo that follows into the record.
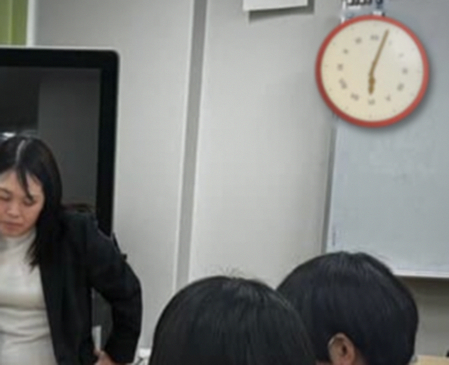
6:03
